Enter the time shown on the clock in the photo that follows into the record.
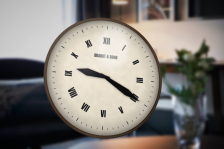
9:20
